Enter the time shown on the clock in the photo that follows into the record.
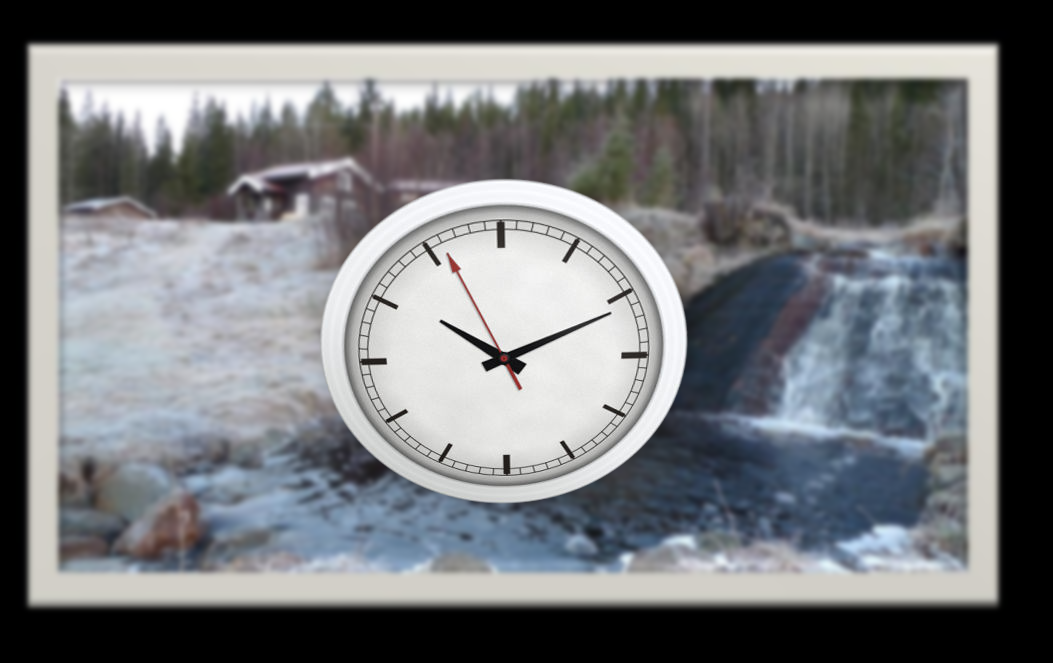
10:10:56
